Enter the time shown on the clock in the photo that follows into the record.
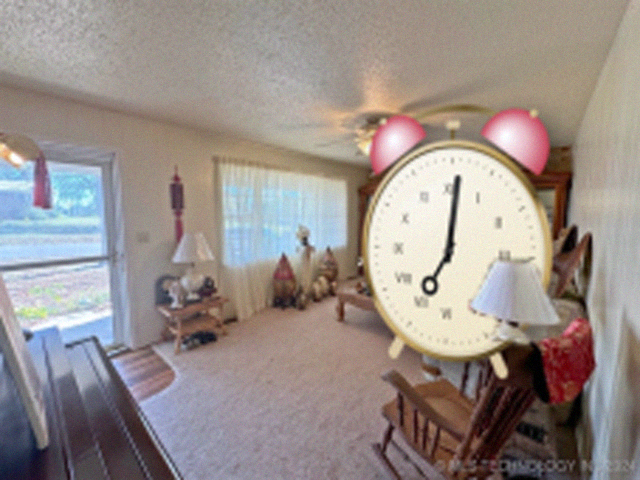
7:01
